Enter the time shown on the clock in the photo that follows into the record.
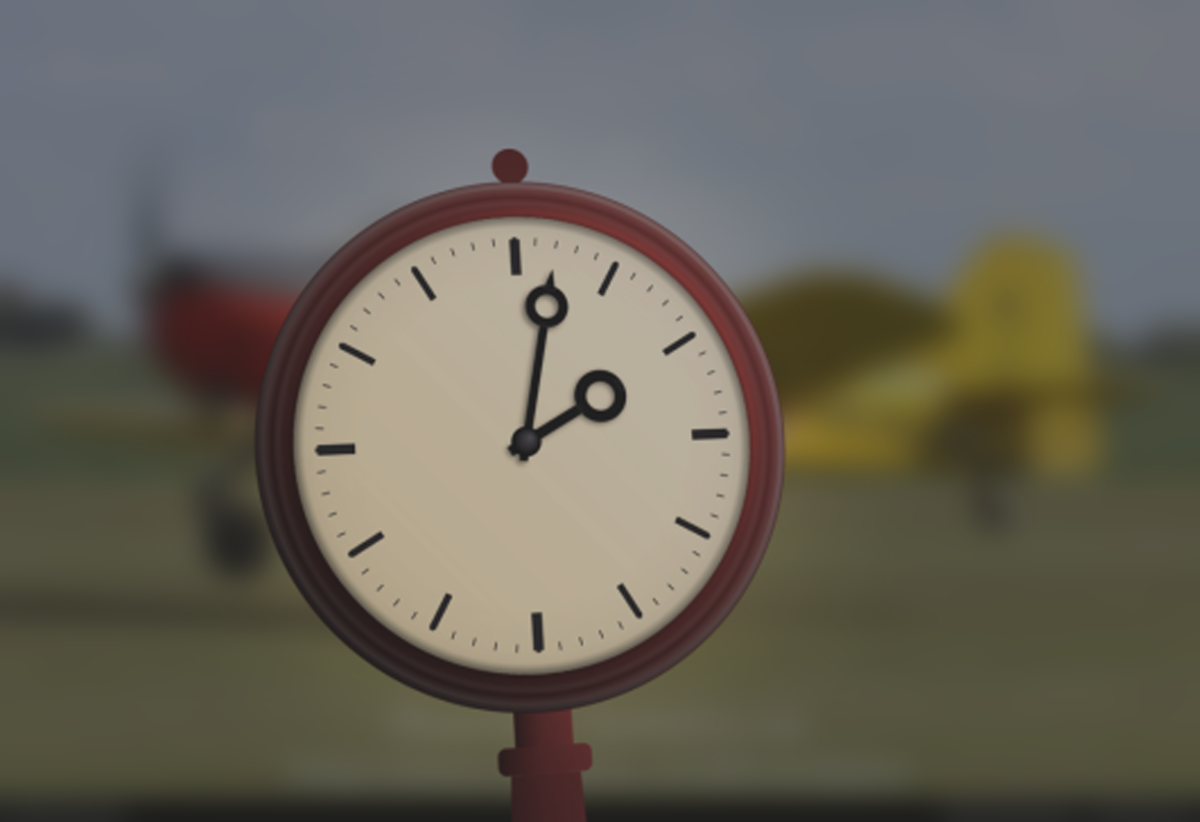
2:02
